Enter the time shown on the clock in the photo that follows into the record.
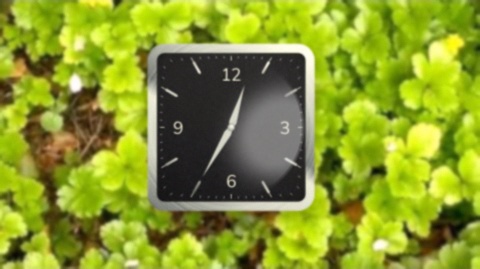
12:35
